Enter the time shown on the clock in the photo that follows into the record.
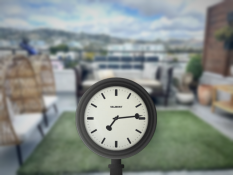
7:14
